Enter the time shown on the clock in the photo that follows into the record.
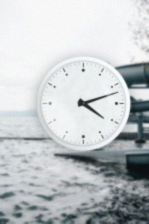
4:12
